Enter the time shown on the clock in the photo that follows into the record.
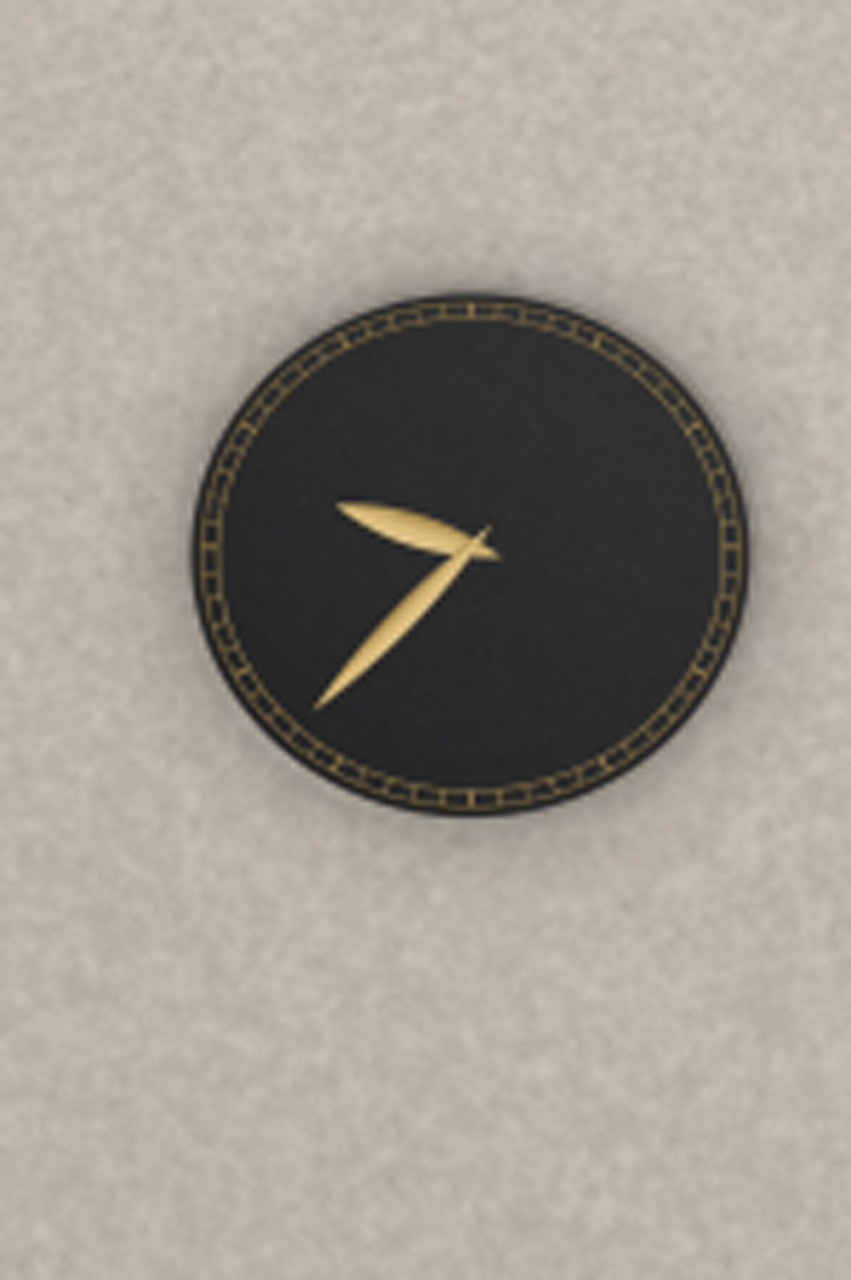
9:37
